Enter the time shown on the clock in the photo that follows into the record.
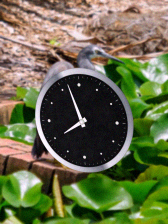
7:57
